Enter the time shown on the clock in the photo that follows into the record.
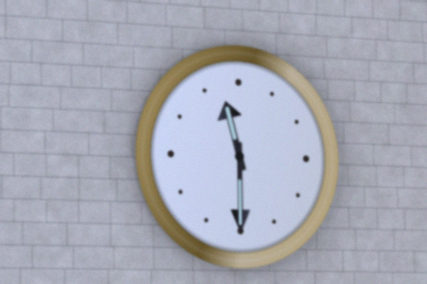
11:30
